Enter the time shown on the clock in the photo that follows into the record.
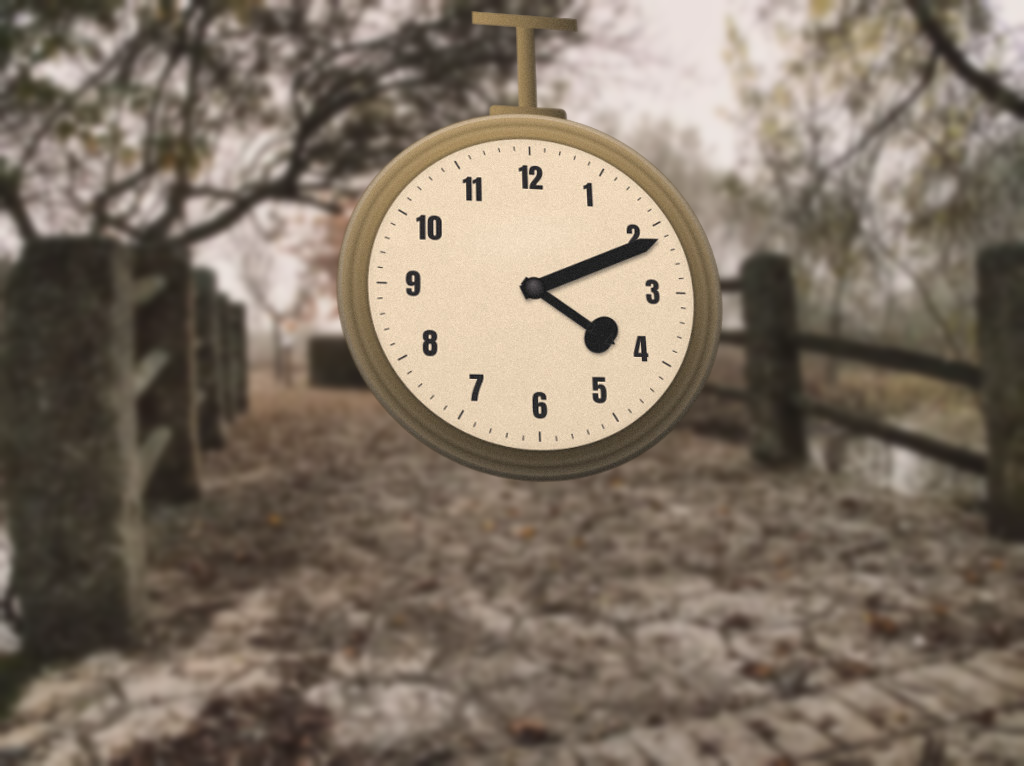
4:11
